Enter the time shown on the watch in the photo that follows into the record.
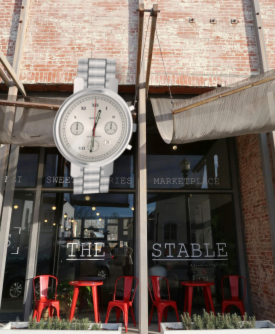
12:31
